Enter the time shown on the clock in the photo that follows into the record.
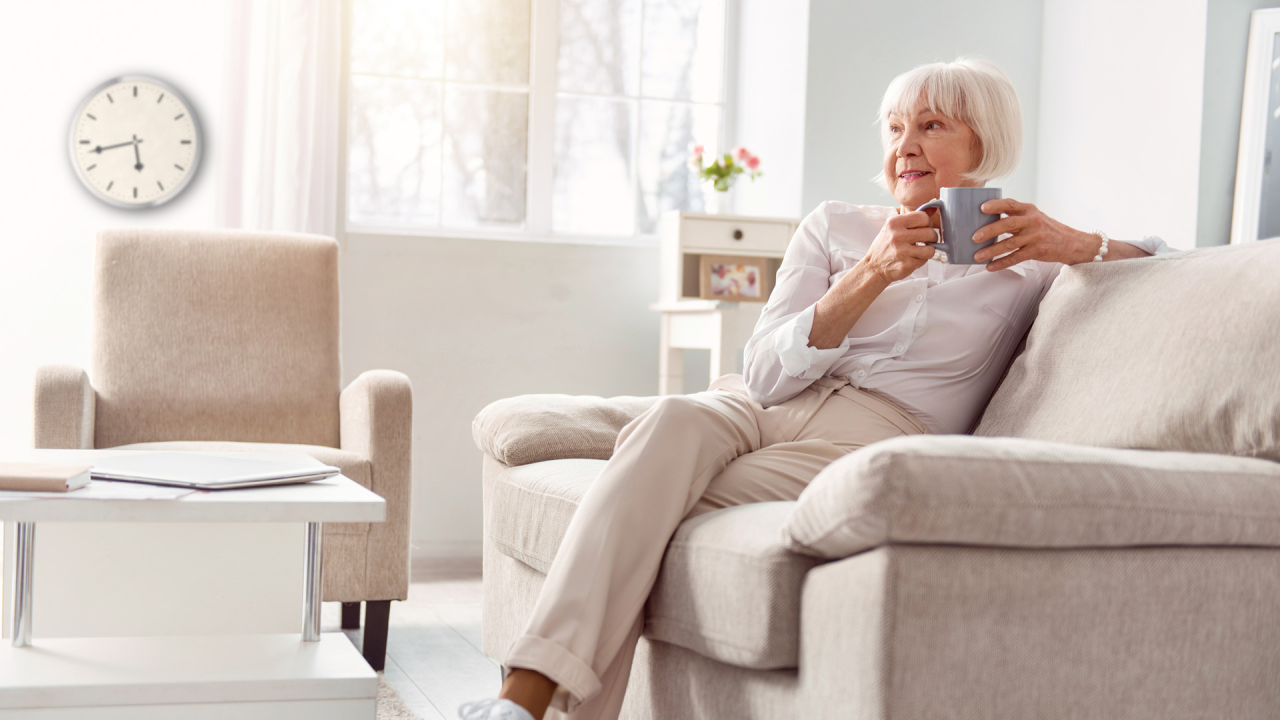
5:43
